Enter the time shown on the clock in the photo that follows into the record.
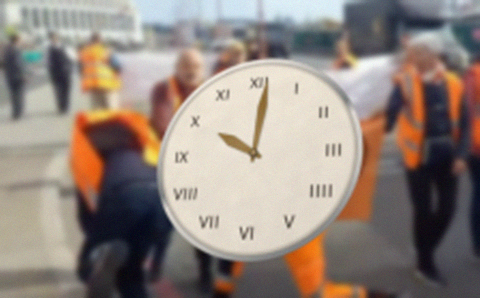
10:01
